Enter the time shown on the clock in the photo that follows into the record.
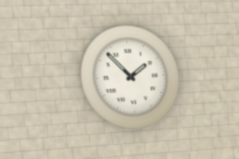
1:53
